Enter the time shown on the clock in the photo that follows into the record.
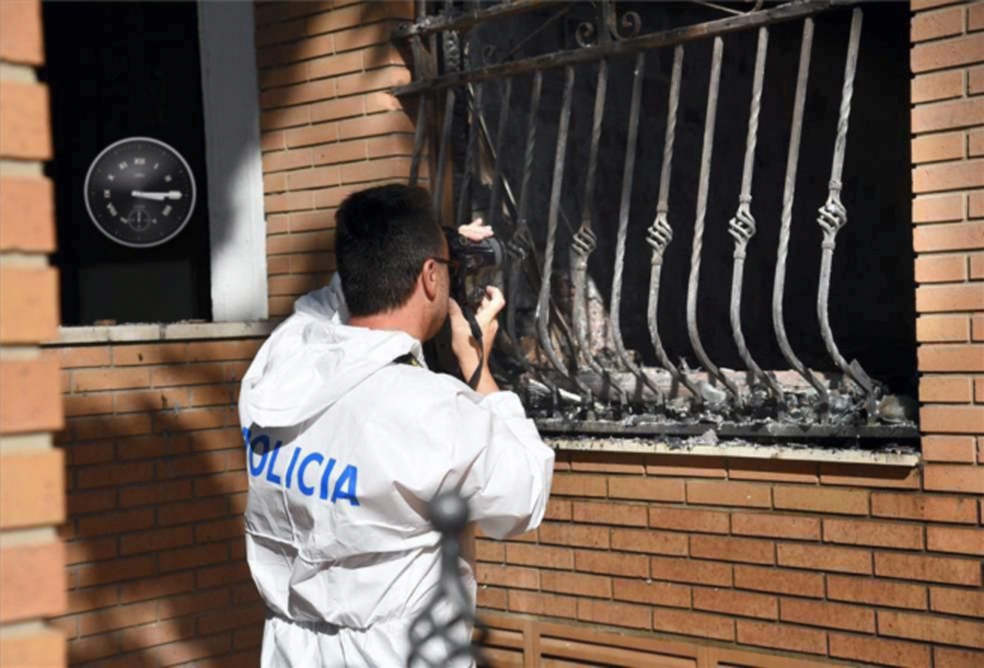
3:15
